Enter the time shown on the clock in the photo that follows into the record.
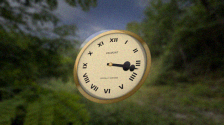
3:17
